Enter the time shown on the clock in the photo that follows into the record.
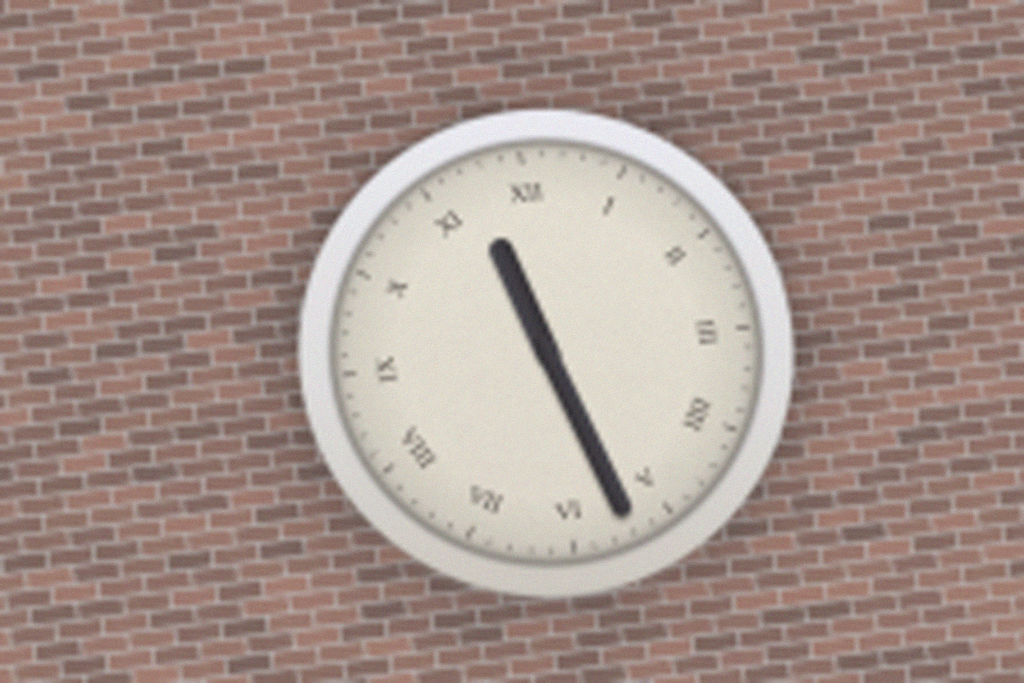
11:27
